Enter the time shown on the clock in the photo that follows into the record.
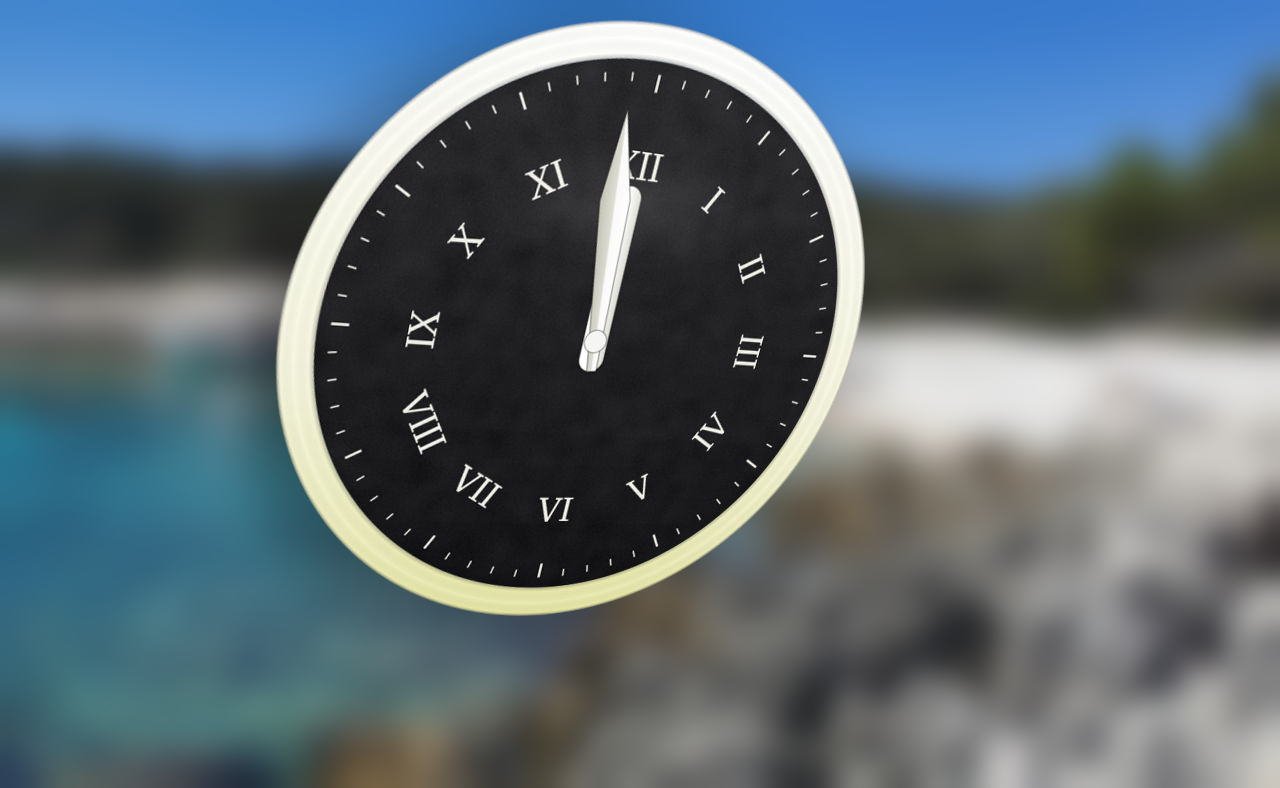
11:59
